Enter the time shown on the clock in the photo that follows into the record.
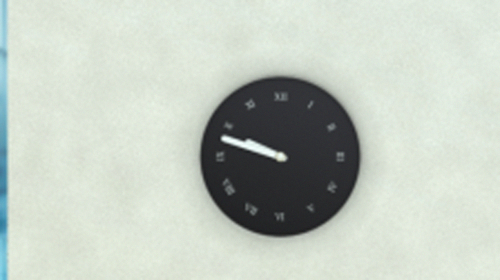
9:48
